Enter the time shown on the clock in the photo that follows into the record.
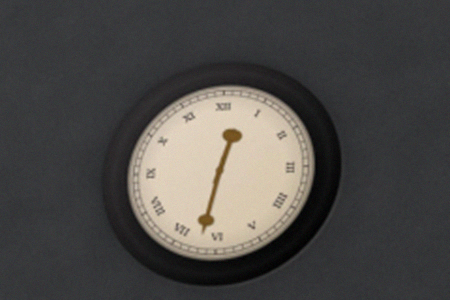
12:32
